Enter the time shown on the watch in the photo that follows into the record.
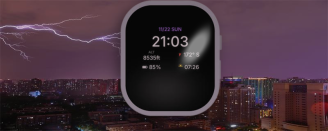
21:03
